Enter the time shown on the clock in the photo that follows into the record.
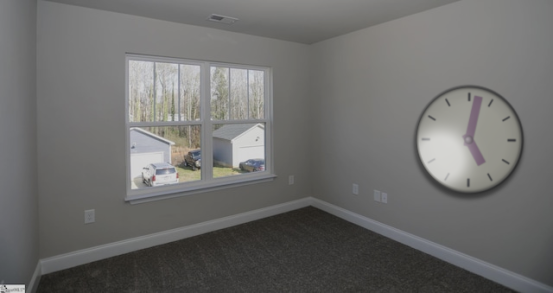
5:02
